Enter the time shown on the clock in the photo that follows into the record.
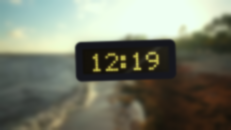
12:19
